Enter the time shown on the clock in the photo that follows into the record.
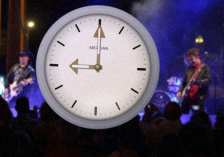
9:00
